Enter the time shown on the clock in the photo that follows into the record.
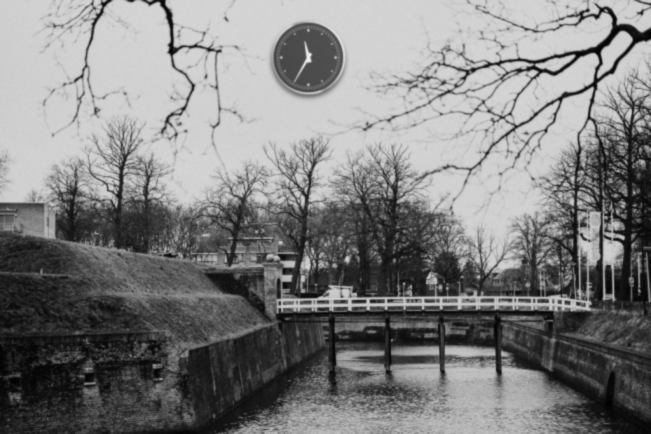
11:35
